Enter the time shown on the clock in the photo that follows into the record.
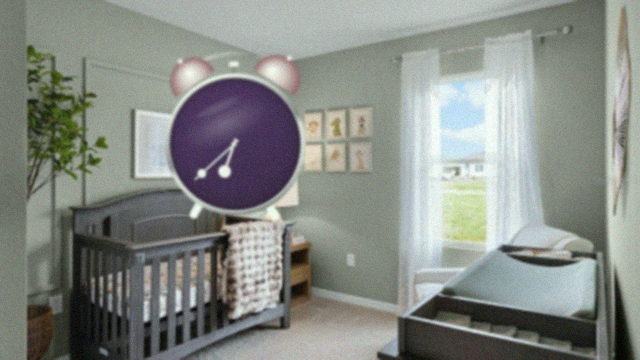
6:38
